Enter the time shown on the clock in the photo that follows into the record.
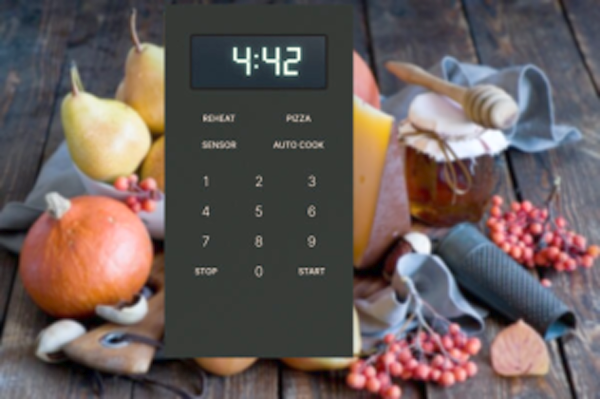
4:42
